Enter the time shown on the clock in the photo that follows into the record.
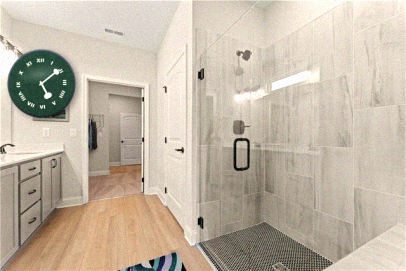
5:09
